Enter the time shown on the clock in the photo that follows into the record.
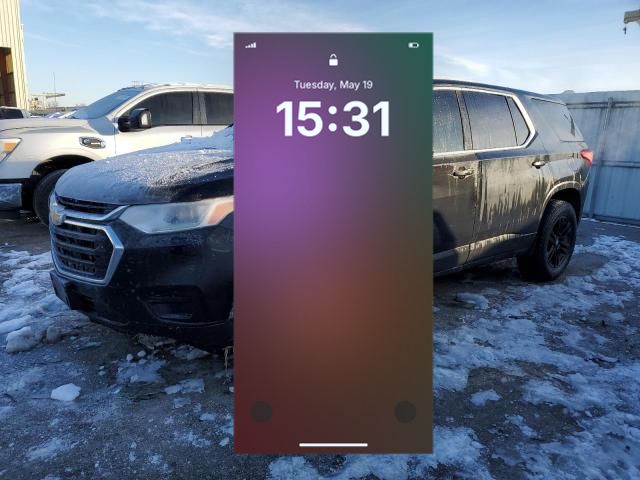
15:31
